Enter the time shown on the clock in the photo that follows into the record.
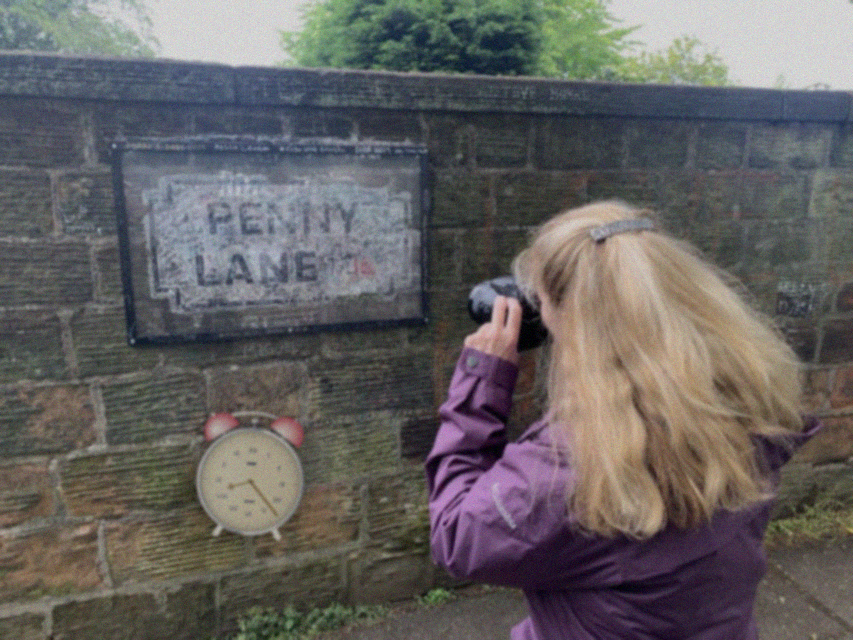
8:23
